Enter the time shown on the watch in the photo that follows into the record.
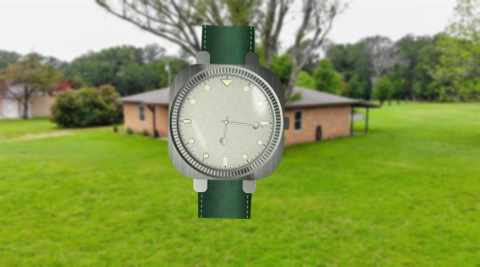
6:16
